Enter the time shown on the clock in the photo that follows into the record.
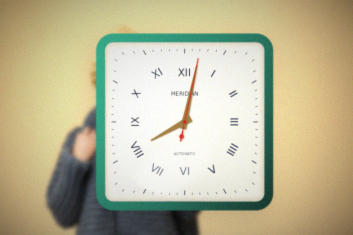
8:02:02
